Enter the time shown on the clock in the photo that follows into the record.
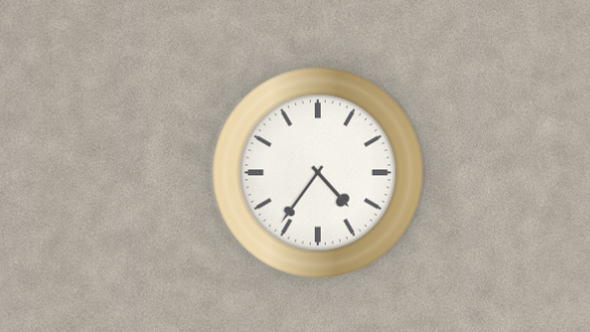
4:36
